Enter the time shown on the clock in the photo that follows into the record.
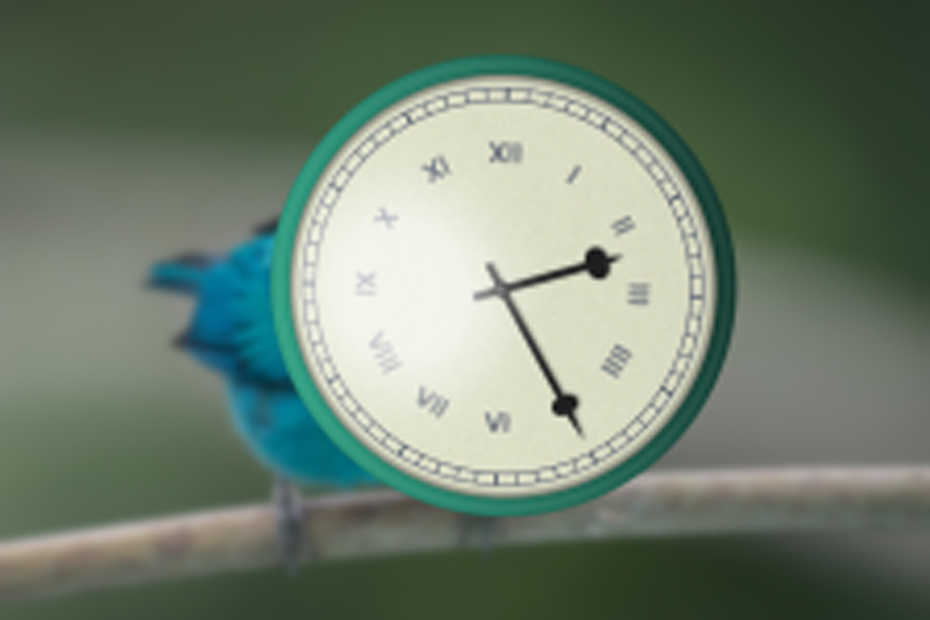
2:25
